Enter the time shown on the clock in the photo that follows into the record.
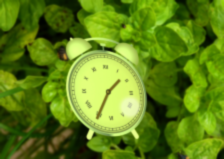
1:35
